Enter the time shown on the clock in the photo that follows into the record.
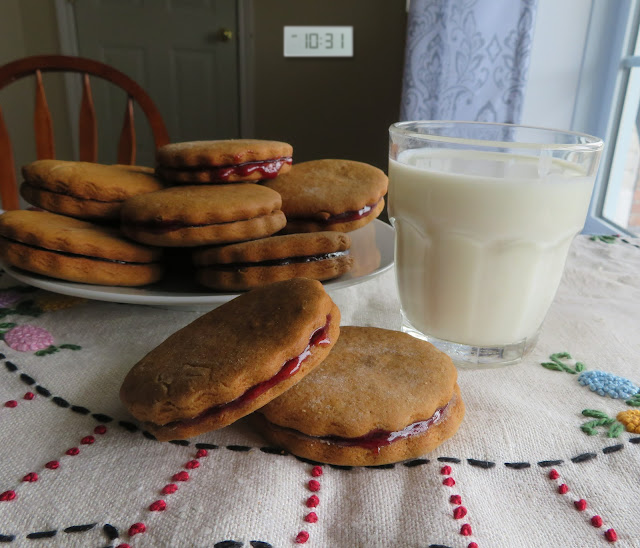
10:31
